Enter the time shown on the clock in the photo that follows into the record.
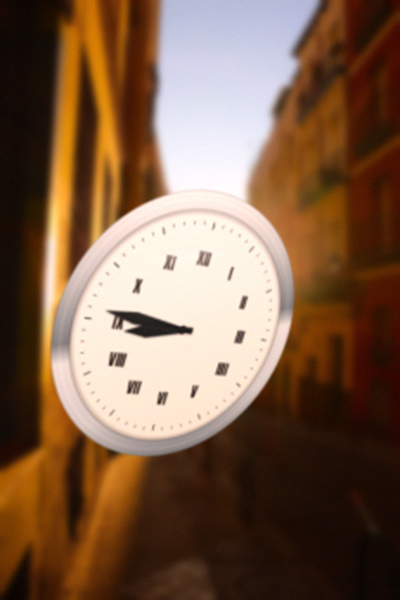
8:46
